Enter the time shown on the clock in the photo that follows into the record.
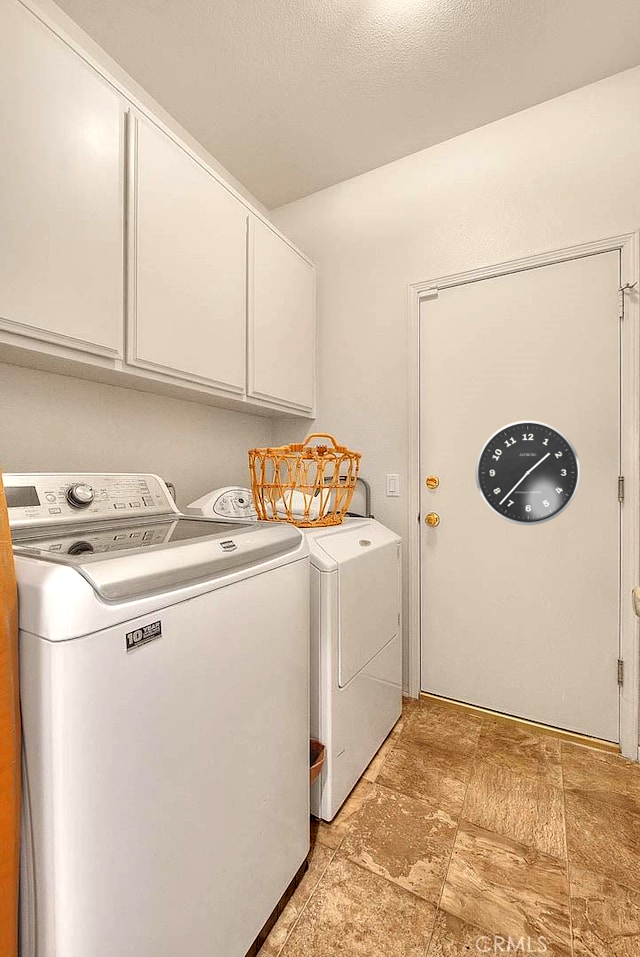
1:37
